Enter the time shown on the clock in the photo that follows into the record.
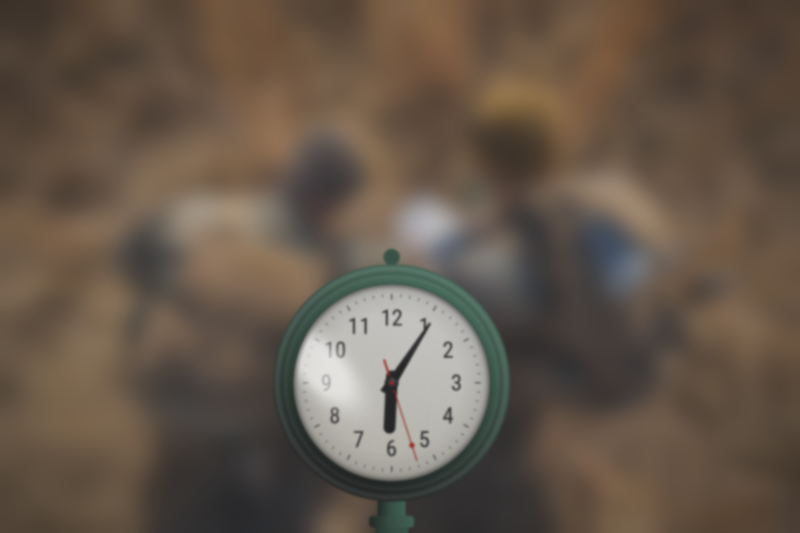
6:05:27
